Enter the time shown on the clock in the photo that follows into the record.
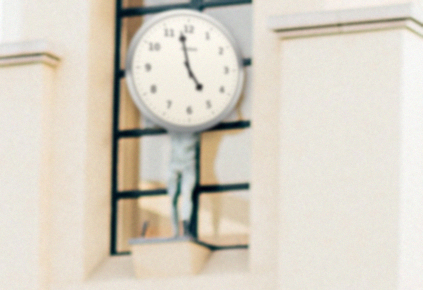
4:58
